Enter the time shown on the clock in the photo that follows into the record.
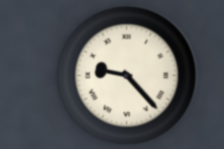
9:23
